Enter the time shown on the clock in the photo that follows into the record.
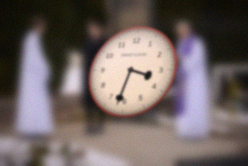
3:32
